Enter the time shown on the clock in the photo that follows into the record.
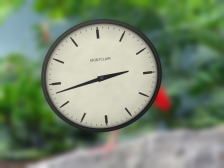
2:43
